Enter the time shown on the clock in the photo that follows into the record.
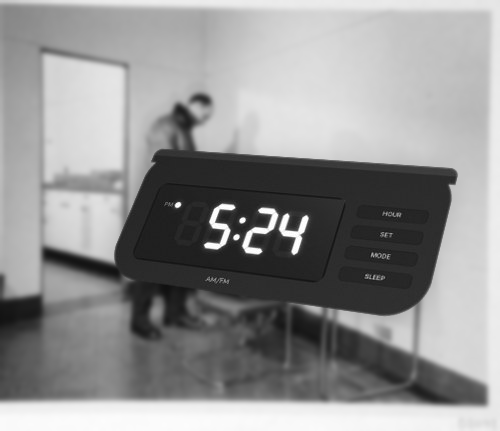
5:24
